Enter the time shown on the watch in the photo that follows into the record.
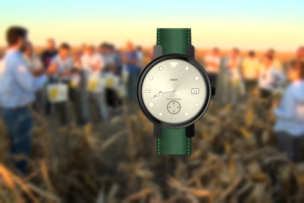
8:42
